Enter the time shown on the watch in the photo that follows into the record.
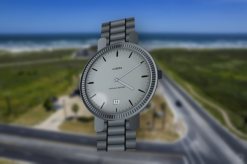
4:10
